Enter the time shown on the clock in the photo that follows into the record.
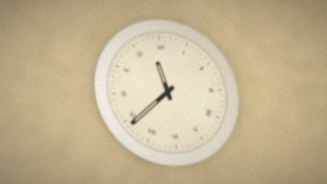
11:39
